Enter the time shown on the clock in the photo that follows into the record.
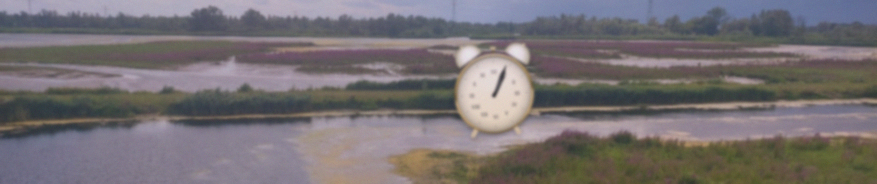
1:04
